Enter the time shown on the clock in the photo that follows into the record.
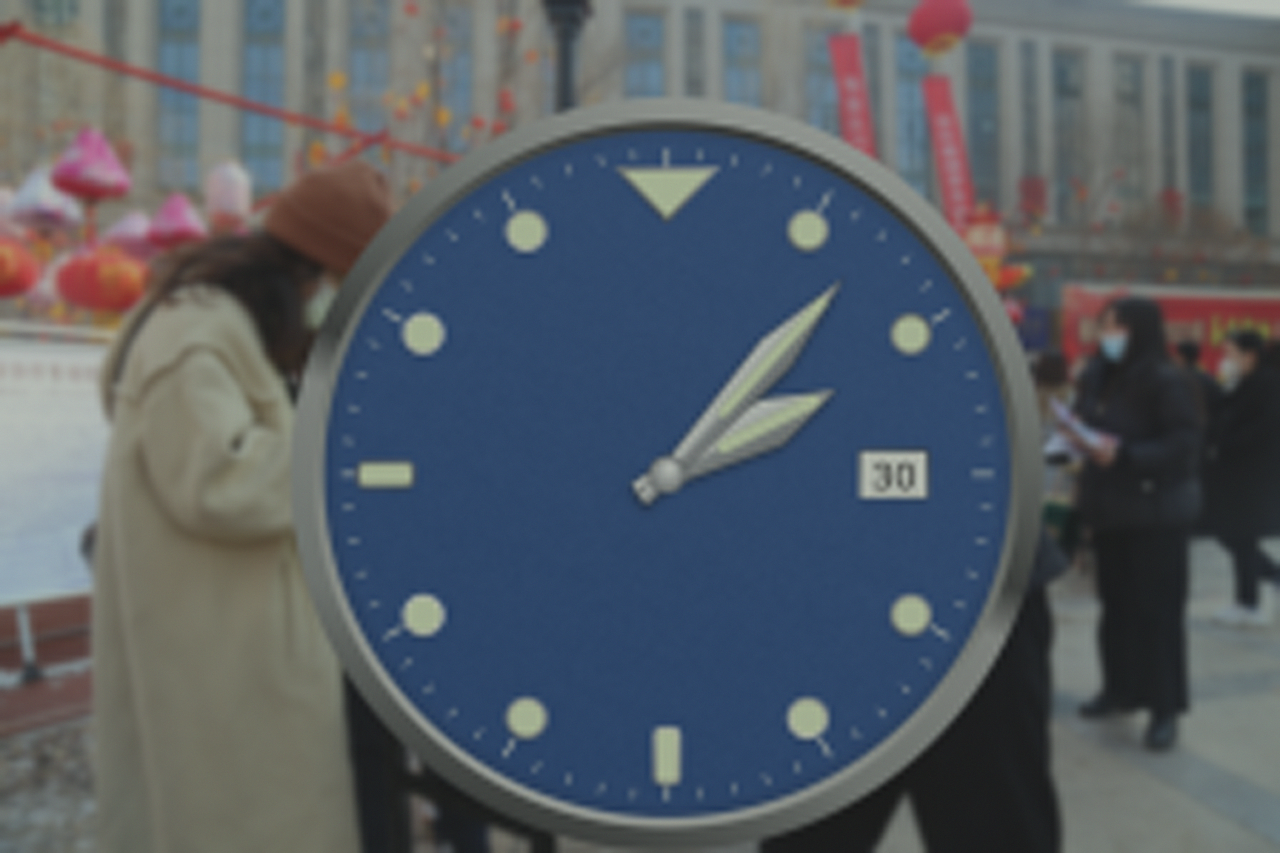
2:07
